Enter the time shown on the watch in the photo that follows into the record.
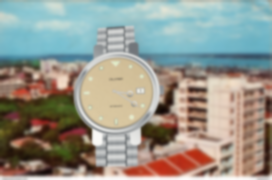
3:21
